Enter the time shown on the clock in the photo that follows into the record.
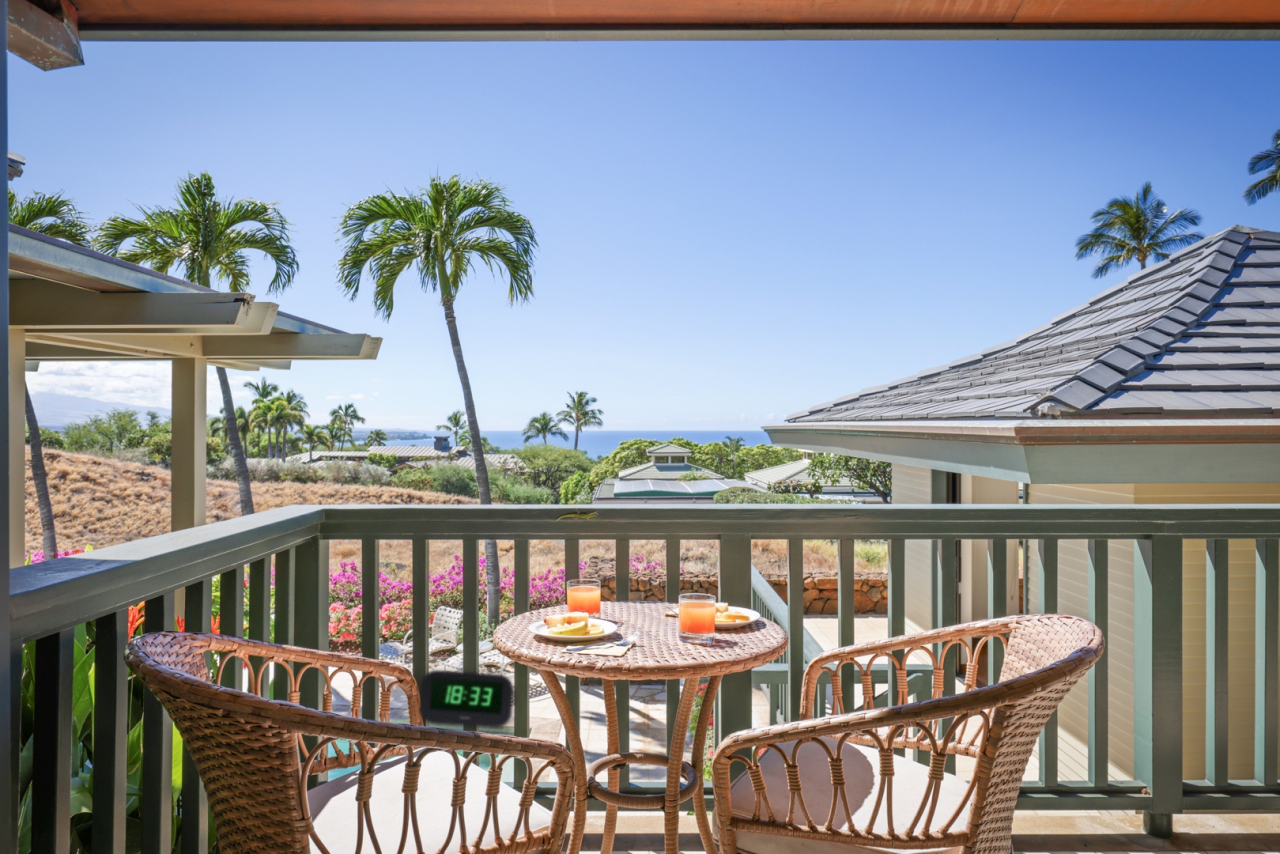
18:33
